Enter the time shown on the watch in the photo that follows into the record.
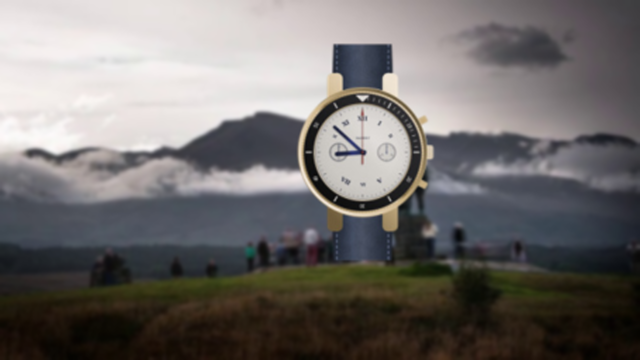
8:52
